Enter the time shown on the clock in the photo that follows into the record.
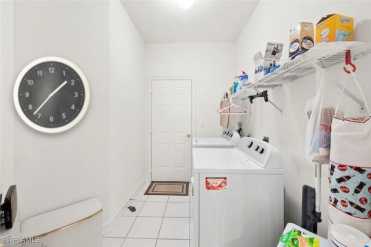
1:37
